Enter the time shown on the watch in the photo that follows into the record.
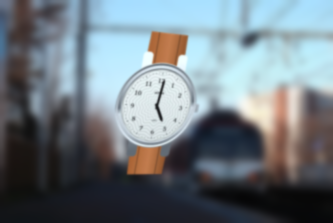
5:01
